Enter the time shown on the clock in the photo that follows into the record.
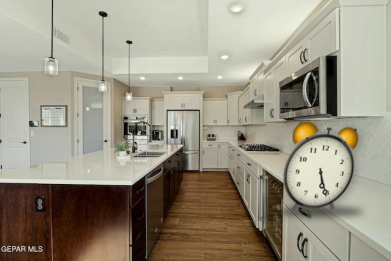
5:26
